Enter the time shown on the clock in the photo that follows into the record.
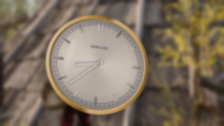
8:38
